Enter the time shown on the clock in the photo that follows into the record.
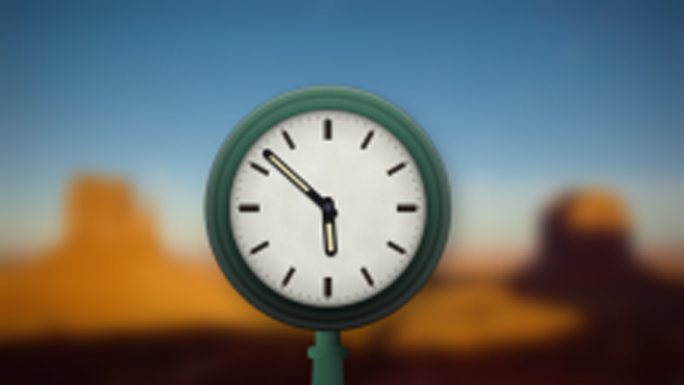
5:52
